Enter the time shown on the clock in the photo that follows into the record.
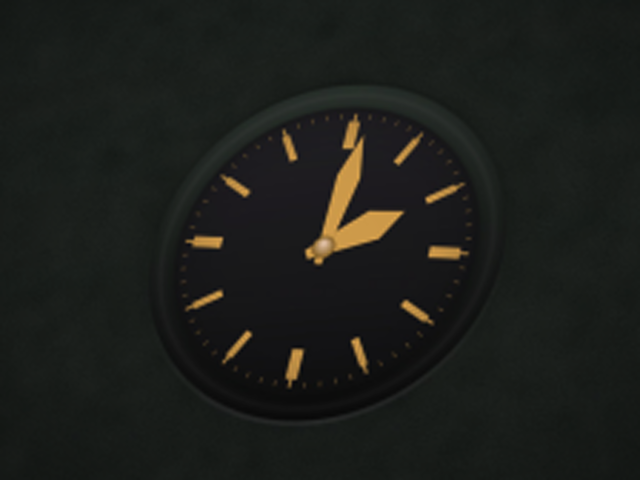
2:01
